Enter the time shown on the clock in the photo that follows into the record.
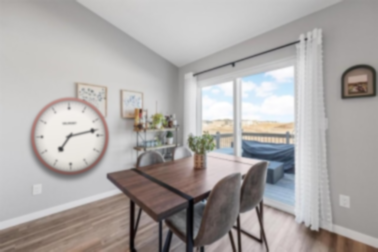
7:13
